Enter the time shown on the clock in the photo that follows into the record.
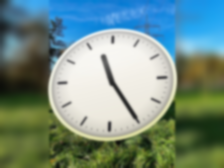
11:25
